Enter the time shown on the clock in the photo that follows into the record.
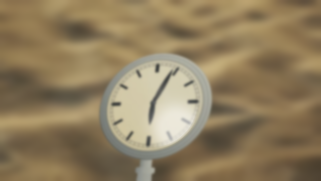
6:04
